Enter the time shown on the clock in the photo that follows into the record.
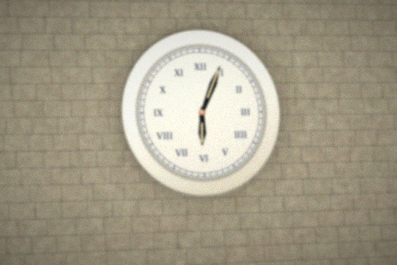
6:04
